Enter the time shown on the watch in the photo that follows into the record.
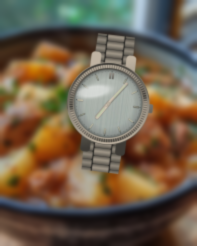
7:06
